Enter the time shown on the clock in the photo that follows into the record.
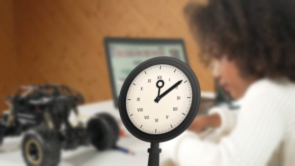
12:09
